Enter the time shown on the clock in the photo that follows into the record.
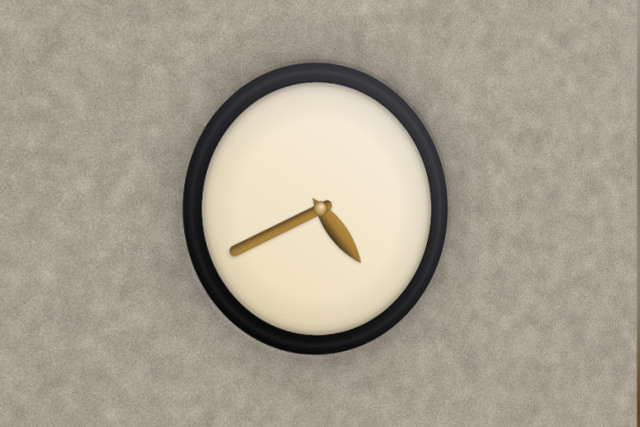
4:41
